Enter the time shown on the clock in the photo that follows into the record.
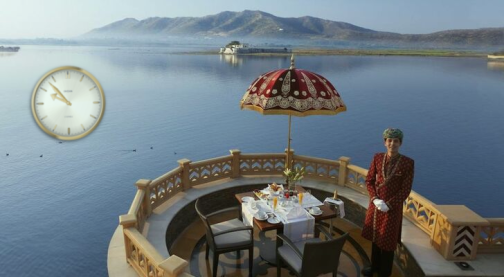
9:53
